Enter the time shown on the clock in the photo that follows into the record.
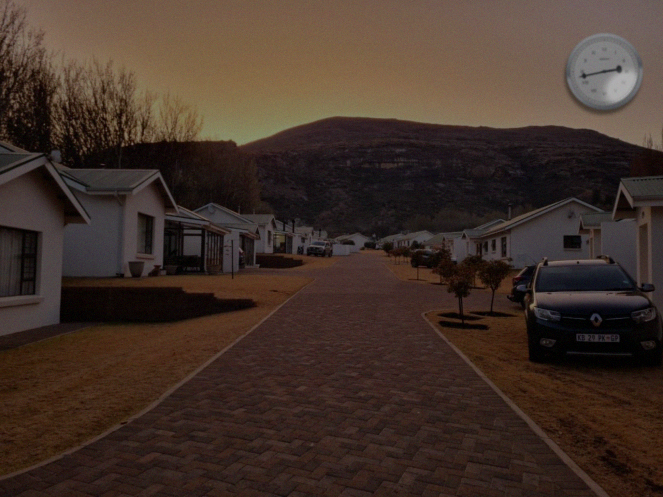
2:43
